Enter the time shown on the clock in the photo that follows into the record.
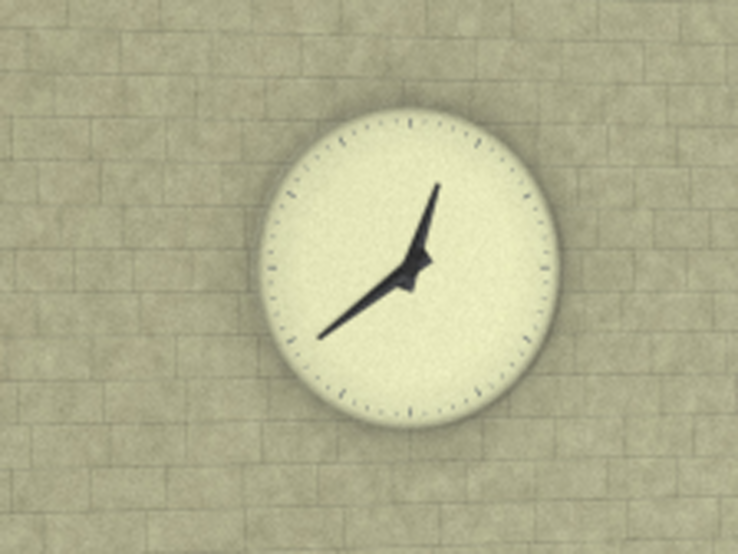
12:39
